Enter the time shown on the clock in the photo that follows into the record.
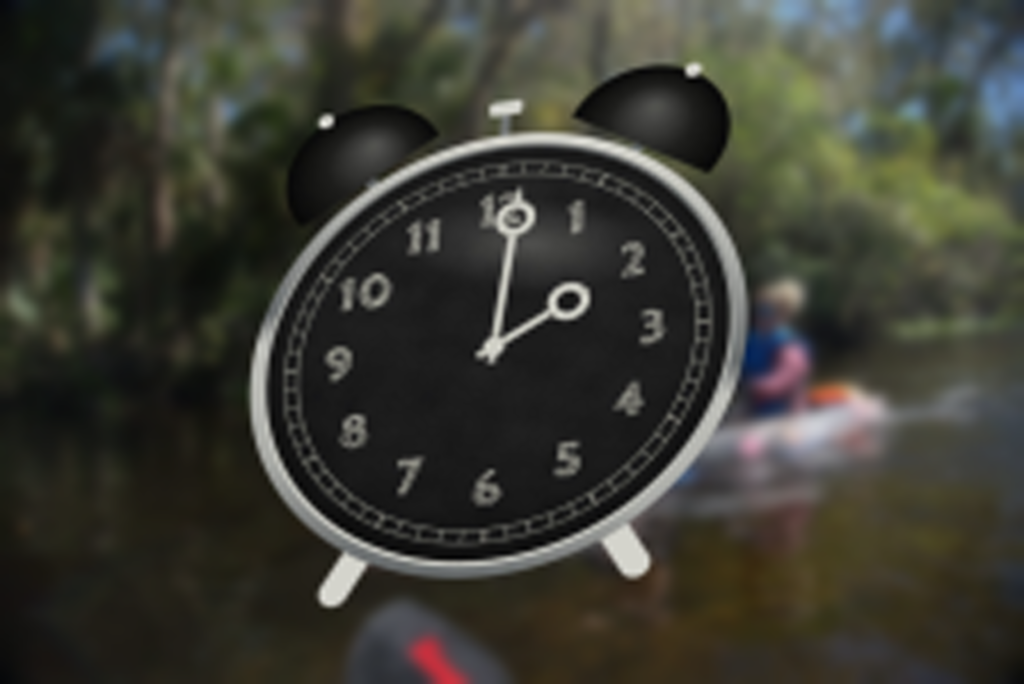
2:01
